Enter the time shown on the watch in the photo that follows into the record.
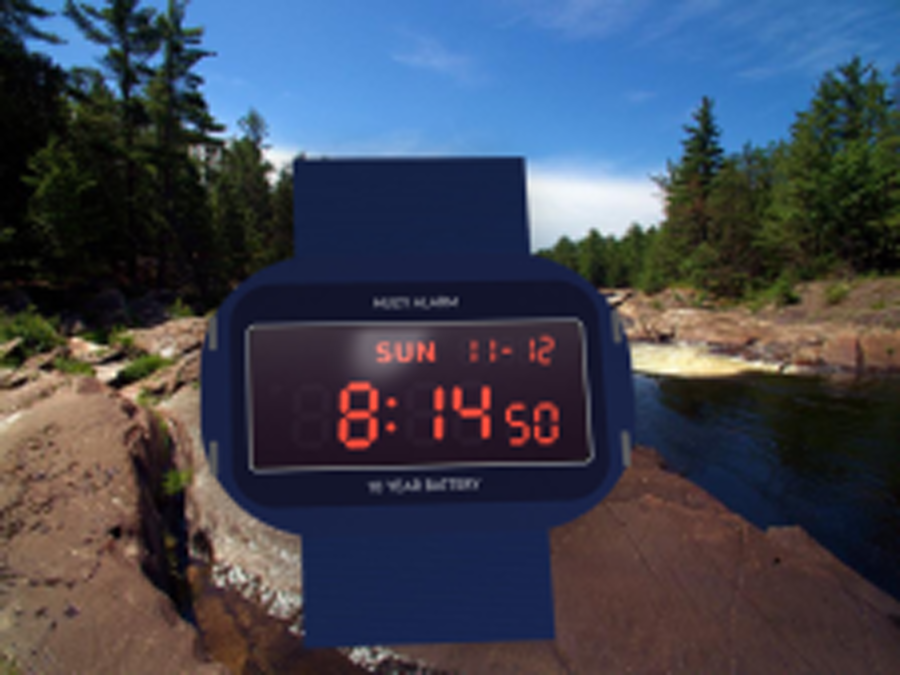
8:14:50
